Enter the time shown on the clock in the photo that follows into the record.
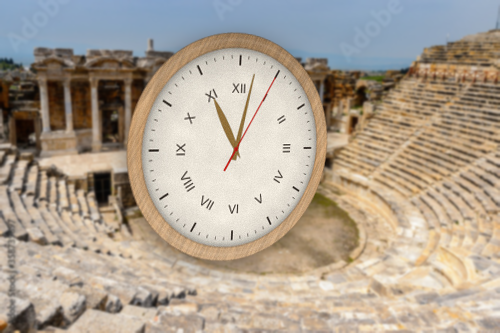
11:02:05
